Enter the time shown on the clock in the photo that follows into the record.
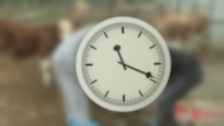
11:19
